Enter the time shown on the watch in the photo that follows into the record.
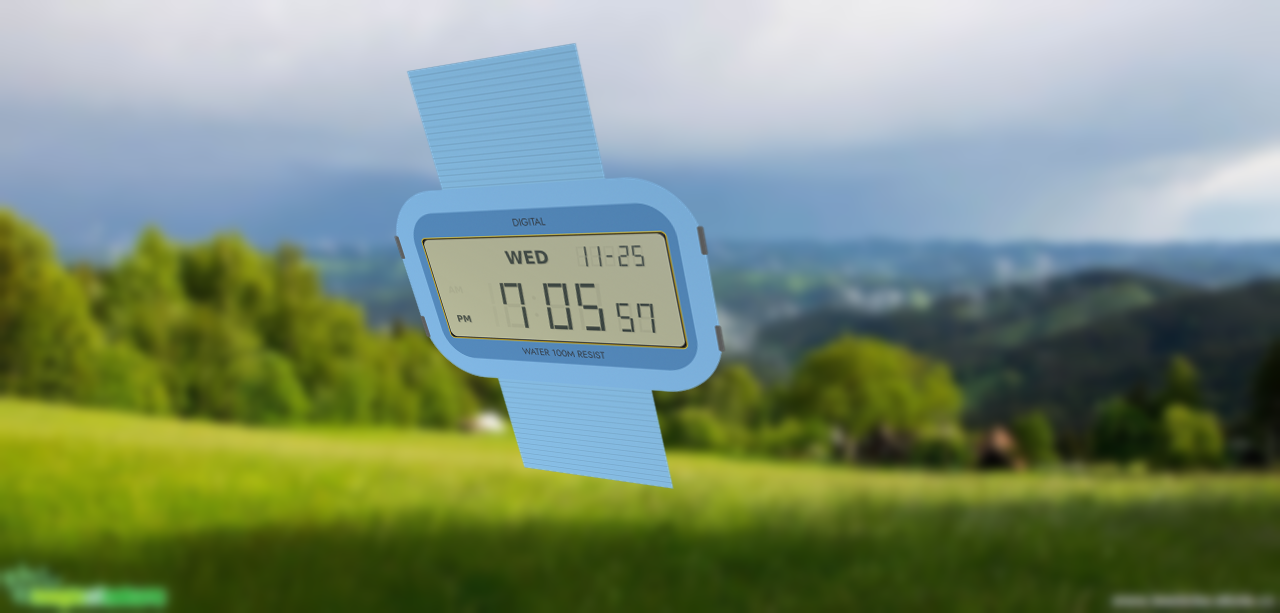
7:05:57
